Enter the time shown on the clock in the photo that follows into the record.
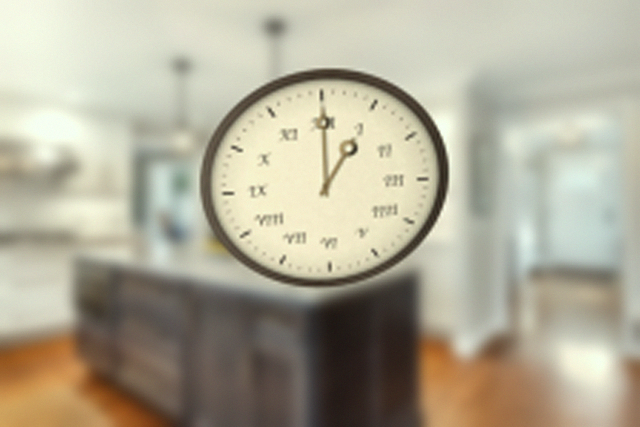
1:00
